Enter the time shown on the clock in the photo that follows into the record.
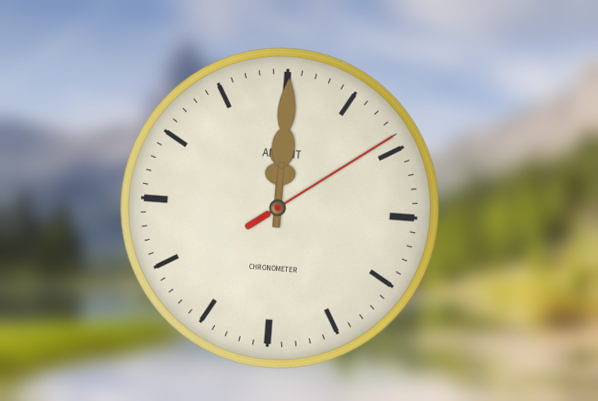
12:00:09
